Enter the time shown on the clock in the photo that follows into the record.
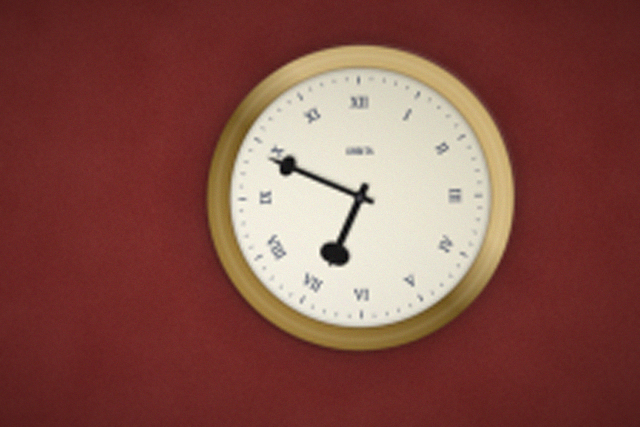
6:49
